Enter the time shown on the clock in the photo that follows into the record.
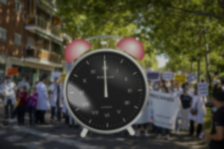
12:00
